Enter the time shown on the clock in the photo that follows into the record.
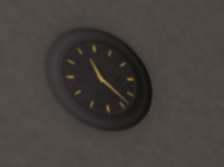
11:23
